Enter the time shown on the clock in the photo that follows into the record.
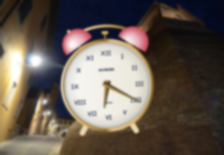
6:20
